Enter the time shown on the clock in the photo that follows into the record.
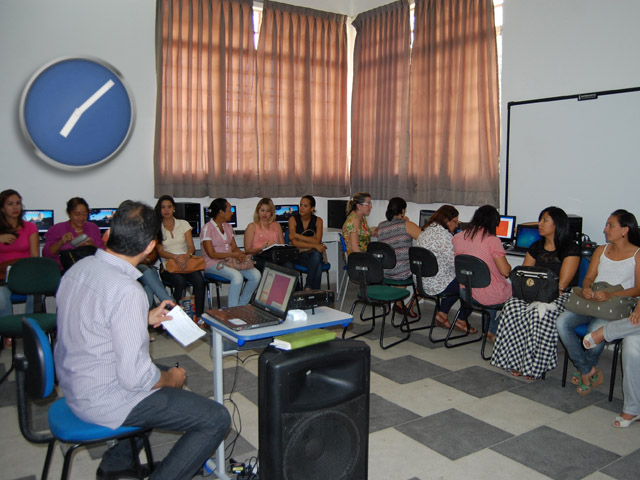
7:08
